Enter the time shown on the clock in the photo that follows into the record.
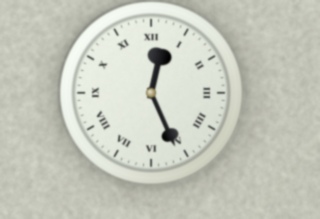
12:26
